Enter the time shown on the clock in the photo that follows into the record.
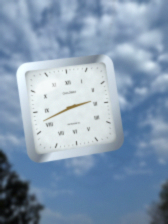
2:42
